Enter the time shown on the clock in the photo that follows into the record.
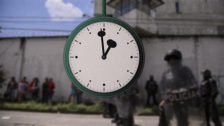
12:59
